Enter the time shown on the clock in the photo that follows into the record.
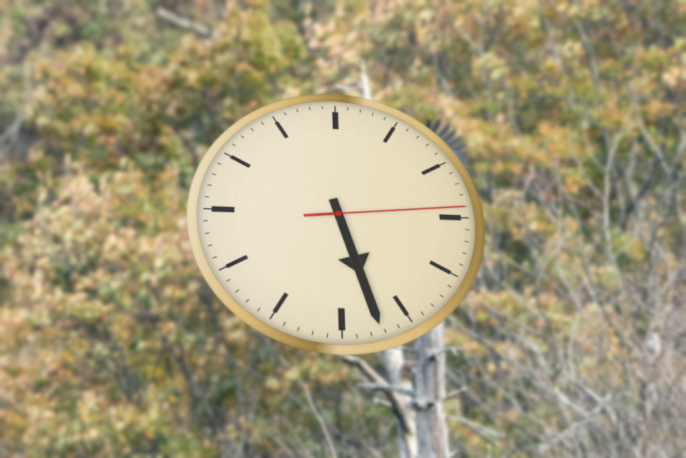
5:27:14
